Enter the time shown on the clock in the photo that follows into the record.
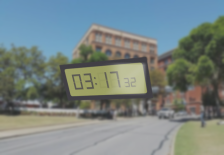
3:17:32
